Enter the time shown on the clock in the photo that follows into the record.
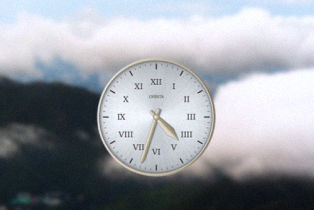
4:33
